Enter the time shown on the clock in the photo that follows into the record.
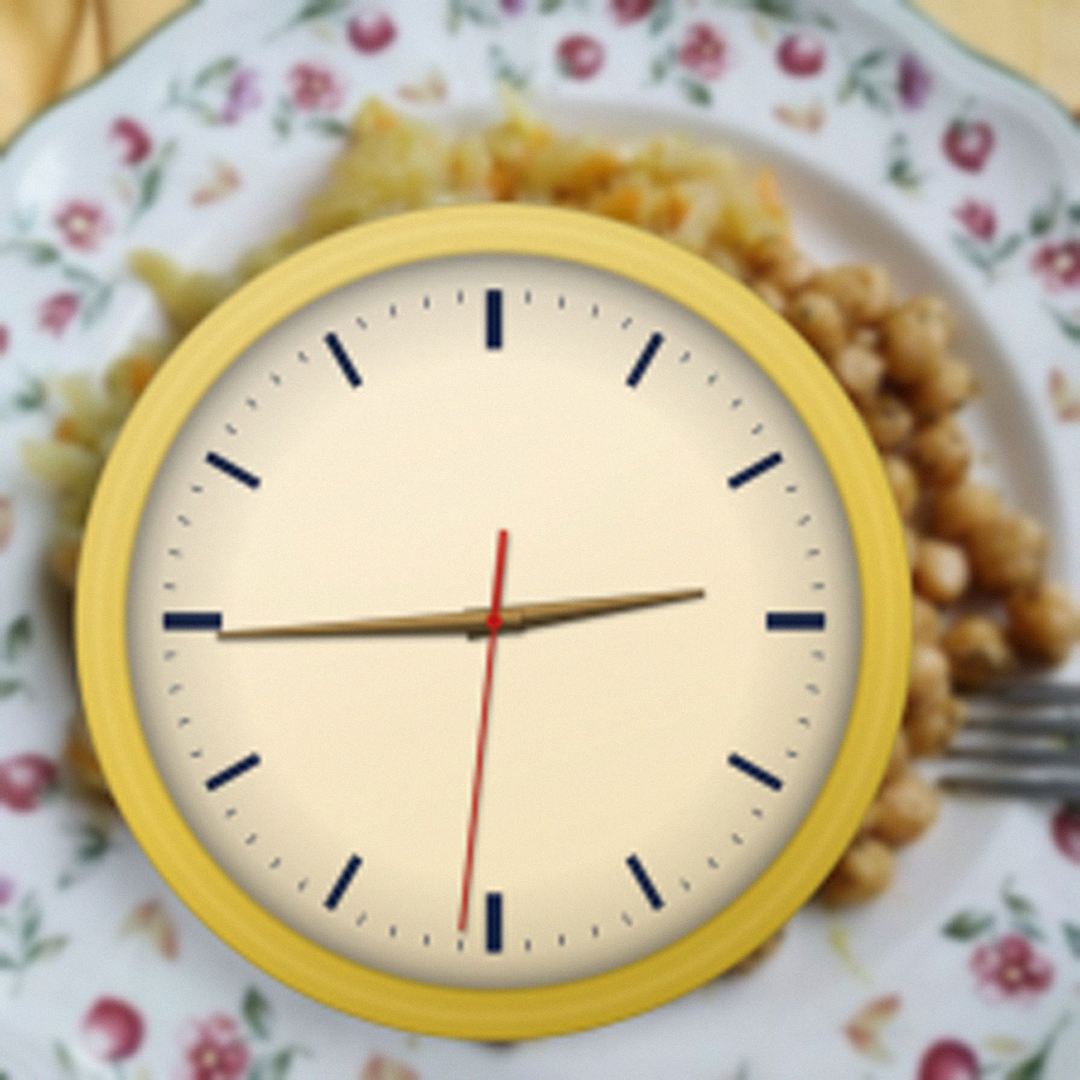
2:44:31
